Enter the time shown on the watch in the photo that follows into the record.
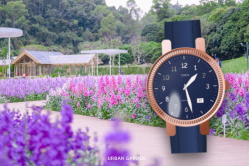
1:28
